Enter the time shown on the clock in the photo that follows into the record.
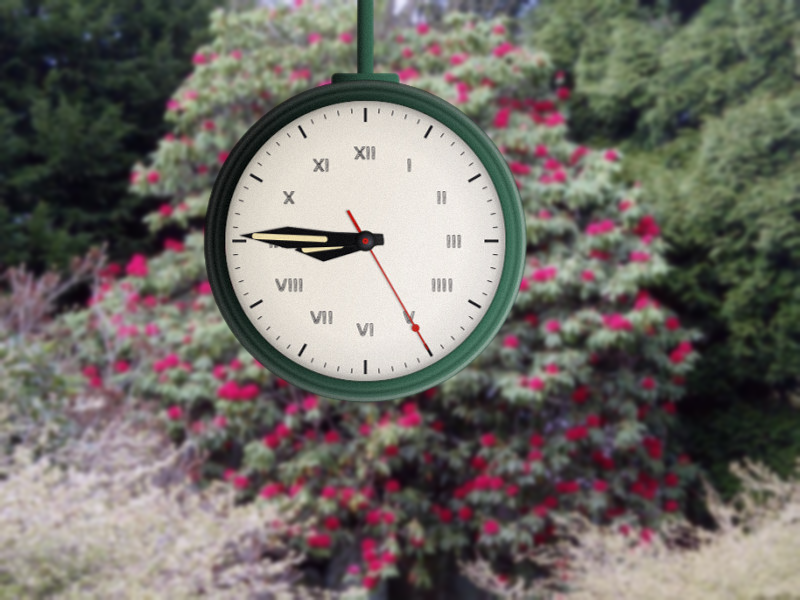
8:45:25
